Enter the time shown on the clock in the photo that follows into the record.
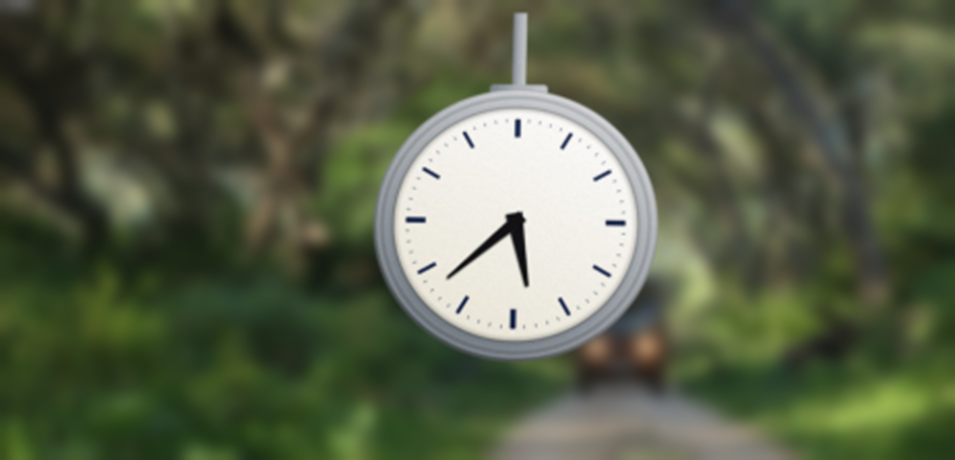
5:38
